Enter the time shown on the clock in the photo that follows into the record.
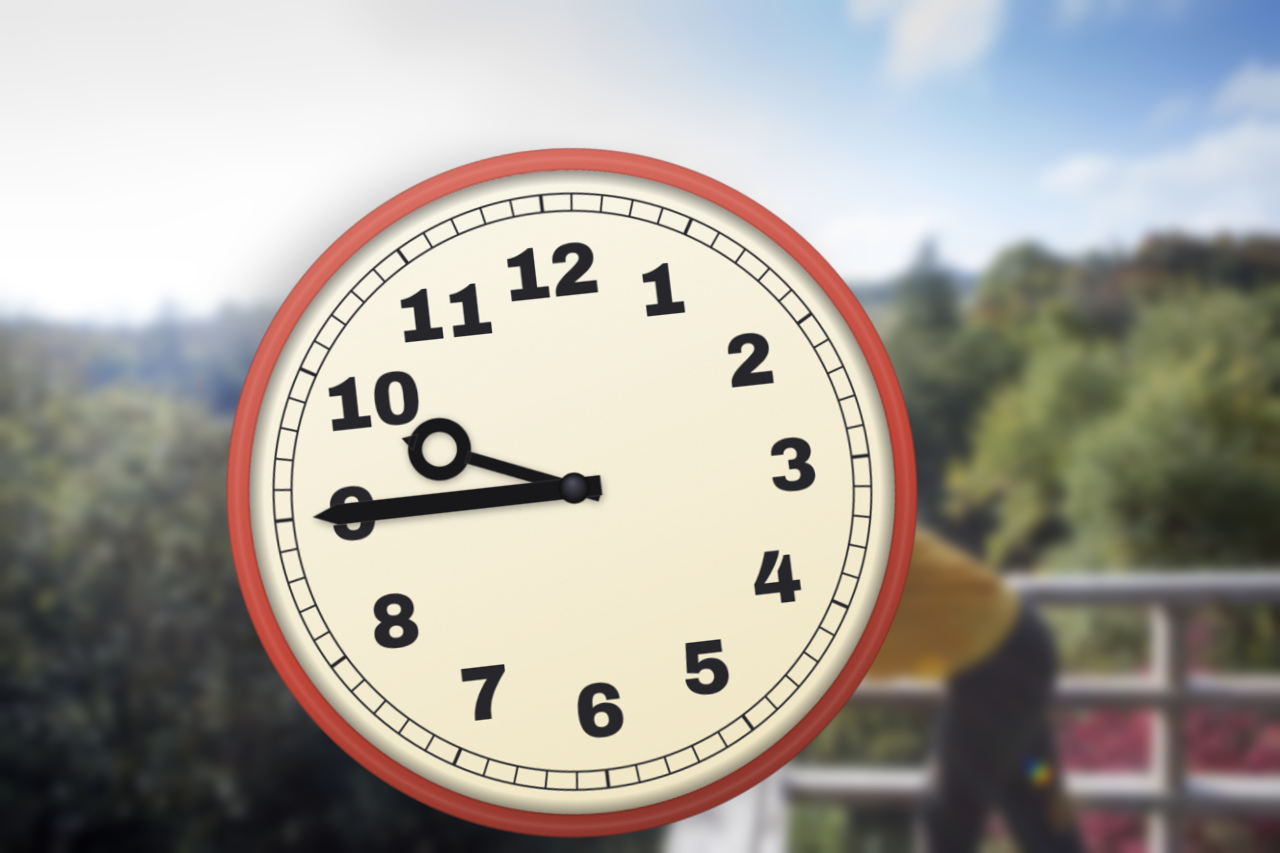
9:45
